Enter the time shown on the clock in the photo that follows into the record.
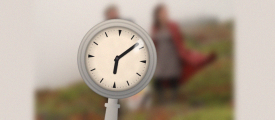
6:08
